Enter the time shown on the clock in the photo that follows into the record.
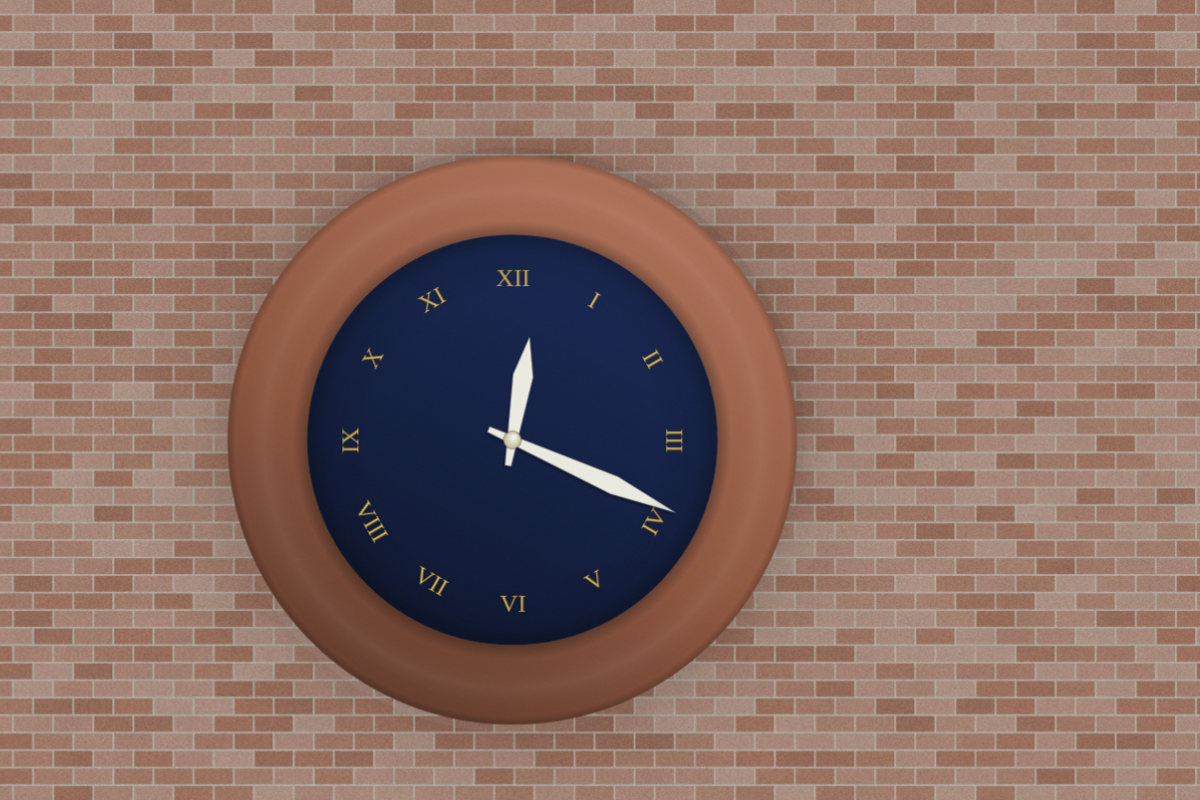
12:19
